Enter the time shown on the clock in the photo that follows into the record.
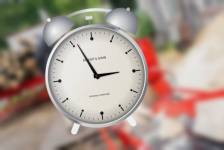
2:56
